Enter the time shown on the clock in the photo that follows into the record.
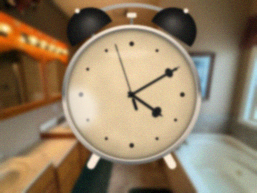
4:09:57
